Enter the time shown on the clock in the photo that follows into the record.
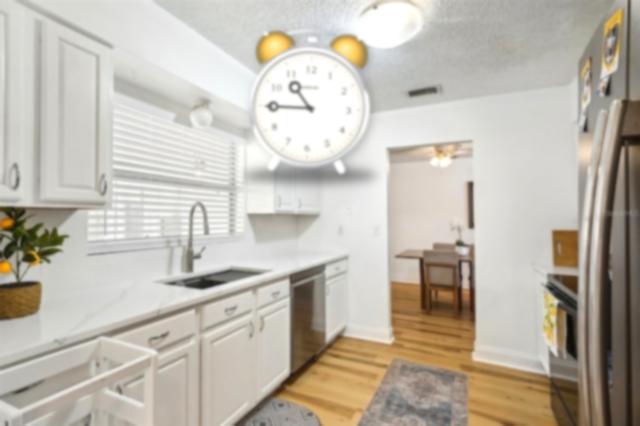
10:45
